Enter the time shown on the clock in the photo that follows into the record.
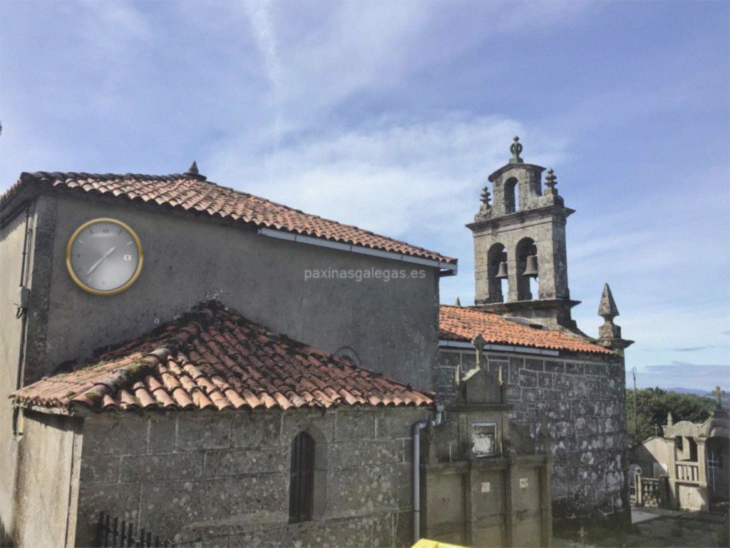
1:37
